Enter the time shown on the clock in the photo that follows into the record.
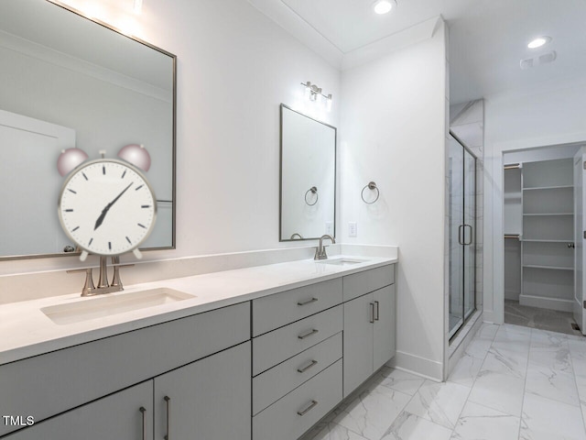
7:08
